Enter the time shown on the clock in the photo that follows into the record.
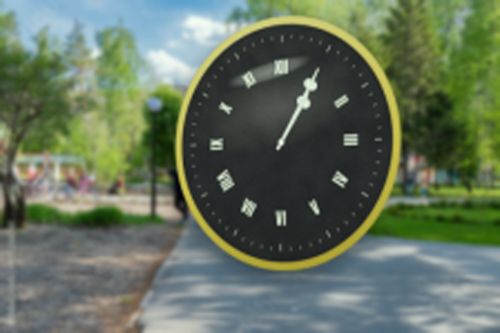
1:05
